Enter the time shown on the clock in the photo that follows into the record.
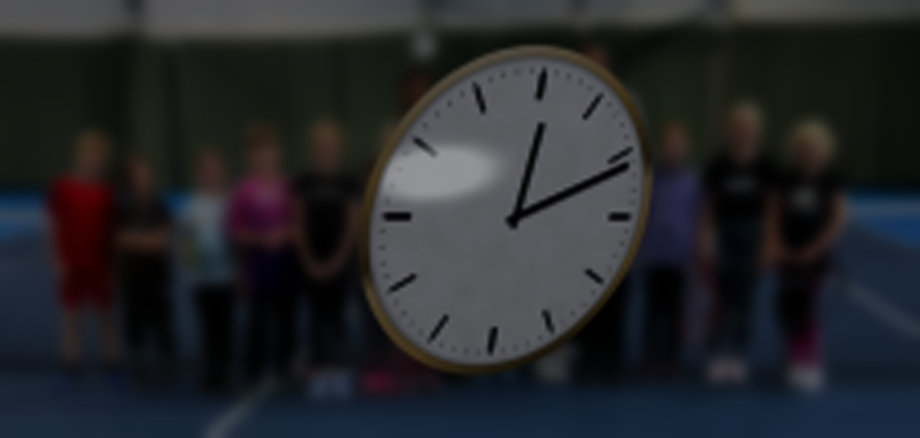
12:11
